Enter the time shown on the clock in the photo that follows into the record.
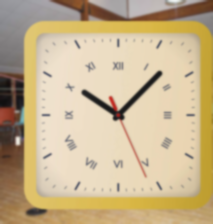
10:07:26
